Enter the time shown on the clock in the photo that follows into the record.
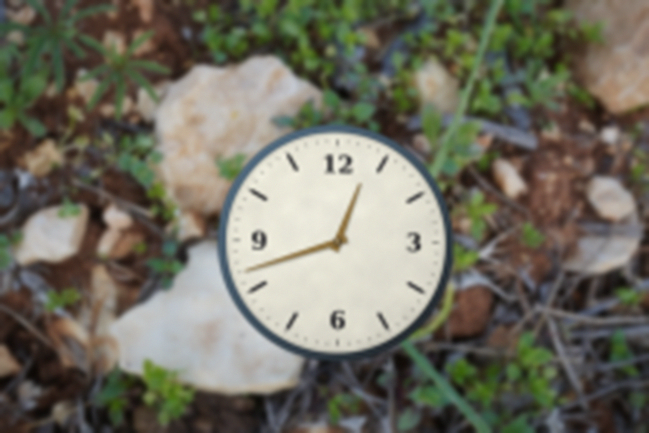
12:42
